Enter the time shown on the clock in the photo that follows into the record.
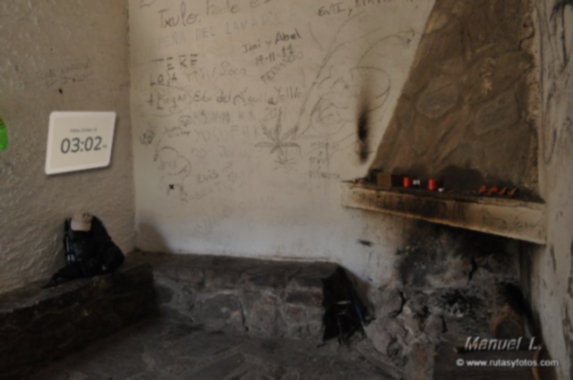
3:02
